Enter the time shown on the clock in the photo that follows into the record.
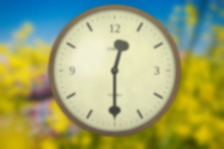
12:30
